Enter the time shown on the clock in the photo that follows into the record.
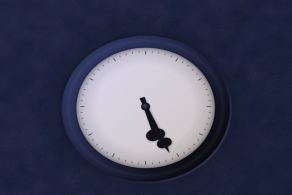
5:26
